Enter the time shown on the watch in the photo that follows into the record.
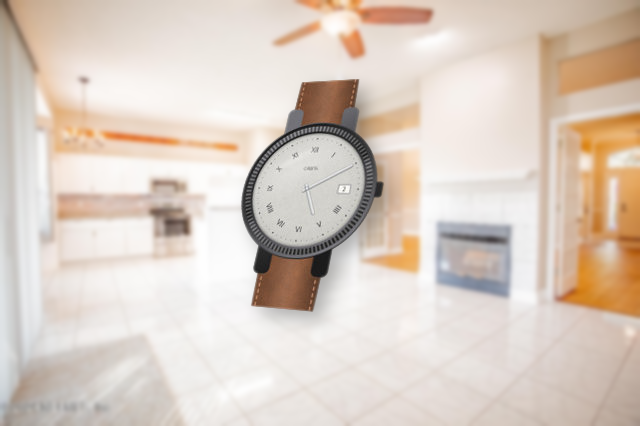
5:10
